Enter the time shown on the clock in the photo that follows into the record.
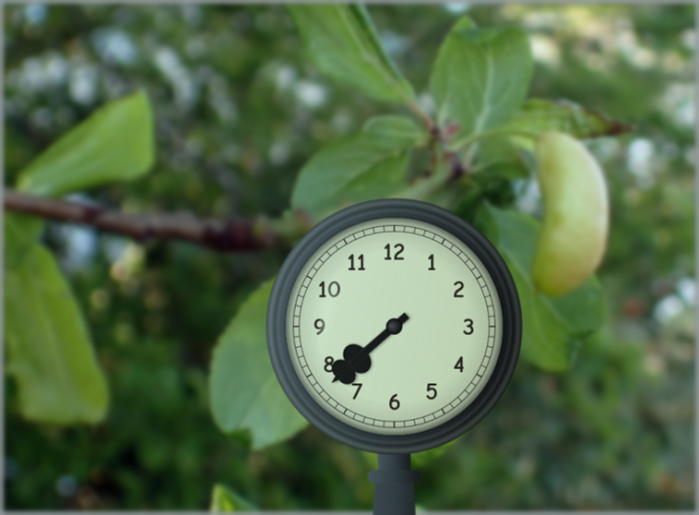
7:38
